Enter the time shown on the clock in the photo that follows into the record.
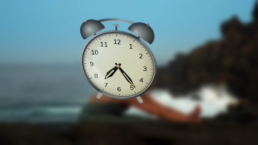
7:24
